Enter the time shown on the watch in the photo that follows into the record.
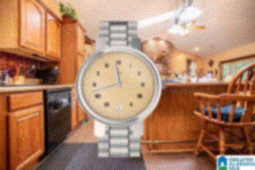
11:42
